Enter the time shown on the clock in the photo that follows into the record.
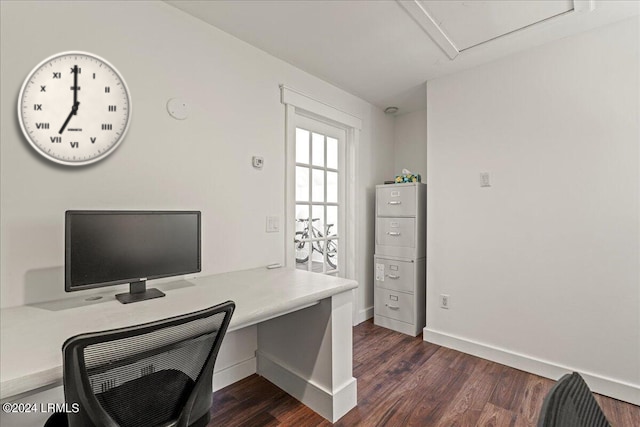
7:00
